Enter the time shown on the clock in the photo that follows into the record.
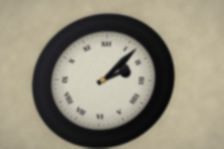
2:07
